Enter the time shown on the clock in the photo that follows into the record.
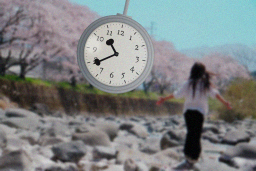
10:39
